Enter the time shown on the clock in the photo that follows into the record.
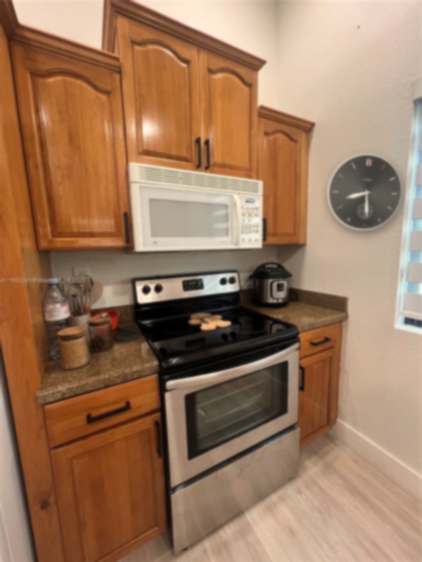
8:29
